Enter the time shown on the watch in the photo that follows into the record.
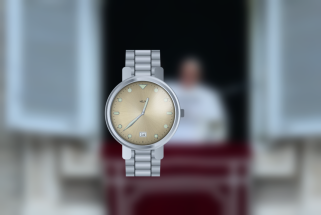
12:38
